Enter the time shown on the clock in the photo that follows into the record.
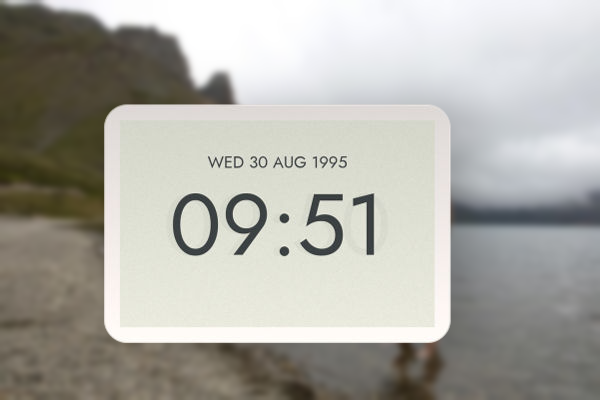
9:51
